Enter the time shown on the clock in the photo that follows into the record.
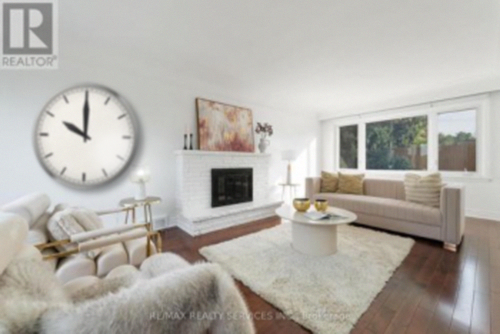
10:00
